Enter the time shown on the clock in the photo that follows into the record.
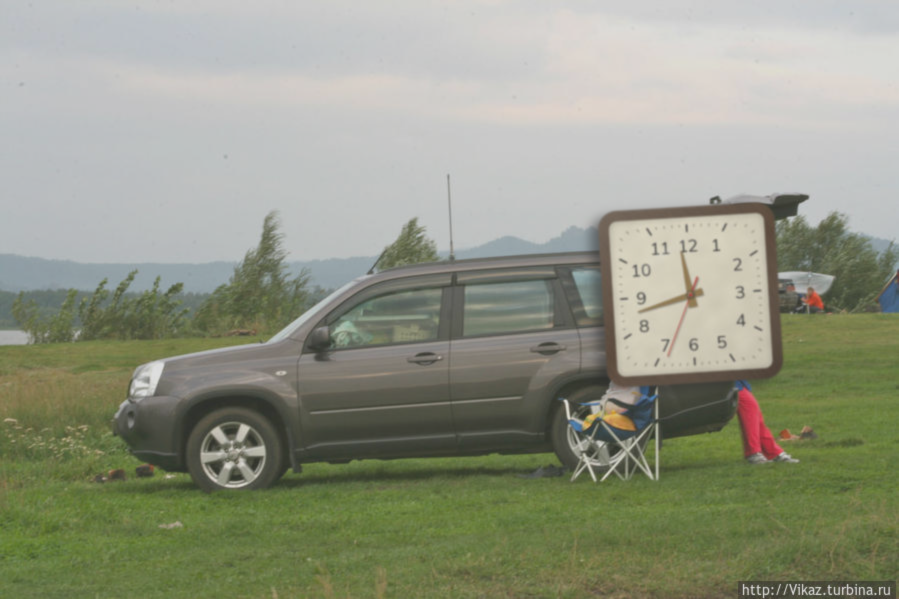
11:42:34
